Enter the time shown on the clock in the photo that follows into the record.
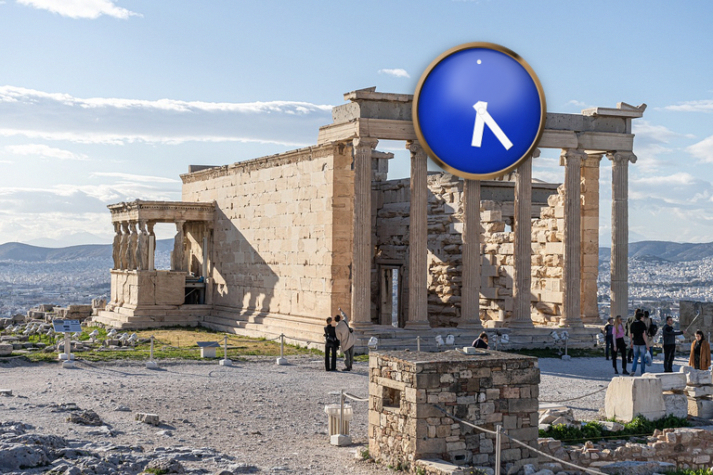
6:24
